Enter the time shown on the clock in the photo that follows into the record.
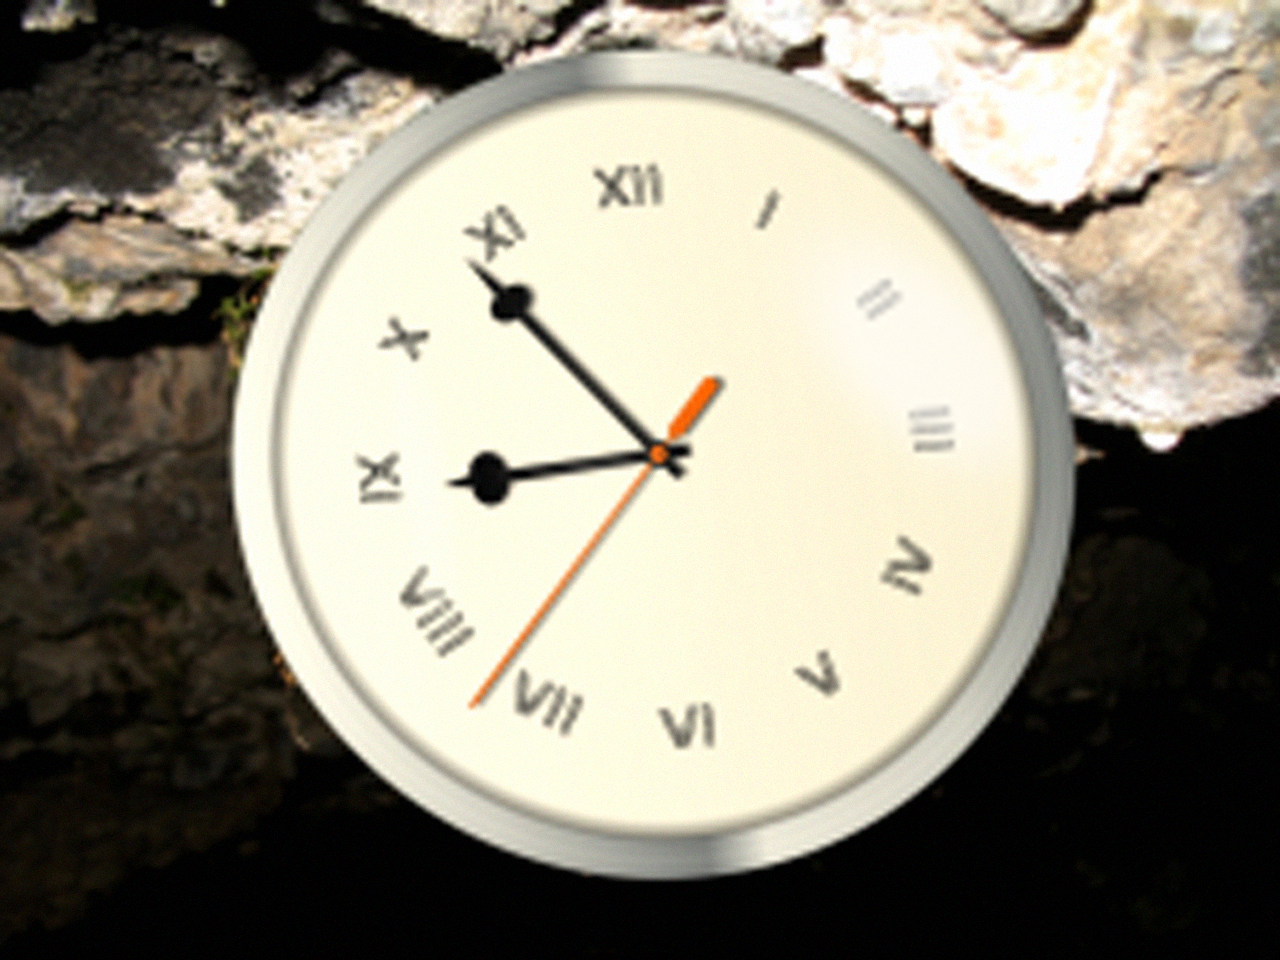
8:53:37
